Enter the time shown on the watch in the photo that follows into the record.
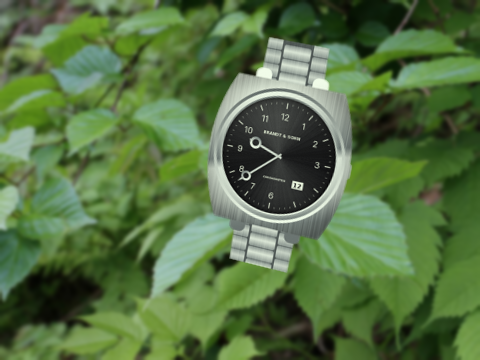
9:38
